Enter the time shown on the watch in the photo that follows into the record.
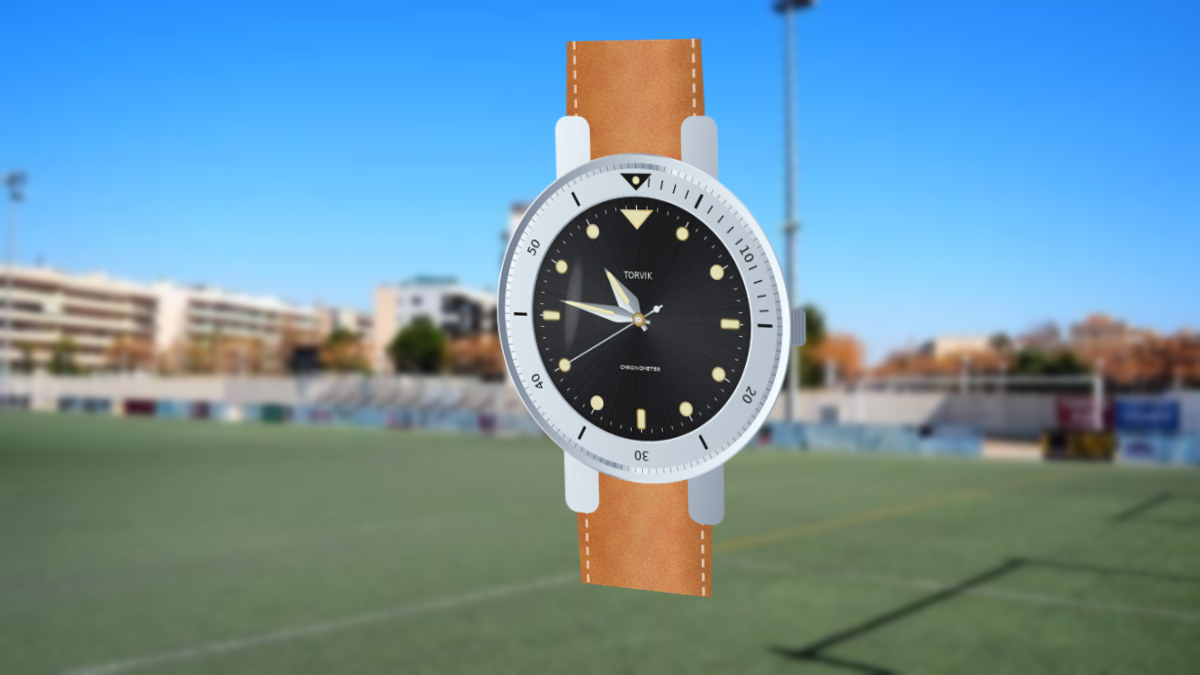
10:46:40
